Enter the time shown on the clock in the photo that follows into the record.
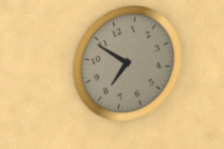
7:54
